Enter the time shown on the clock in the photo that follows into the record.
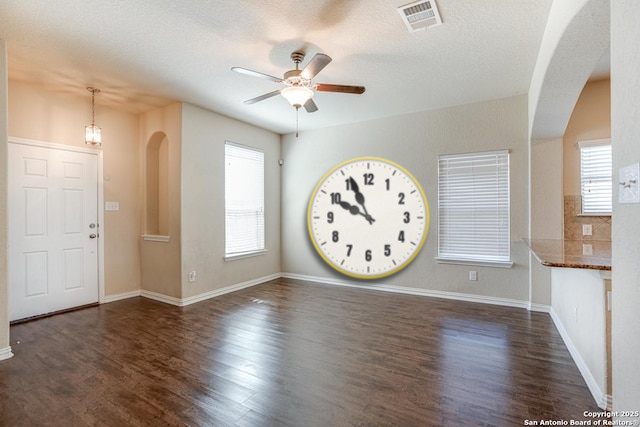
9:56
